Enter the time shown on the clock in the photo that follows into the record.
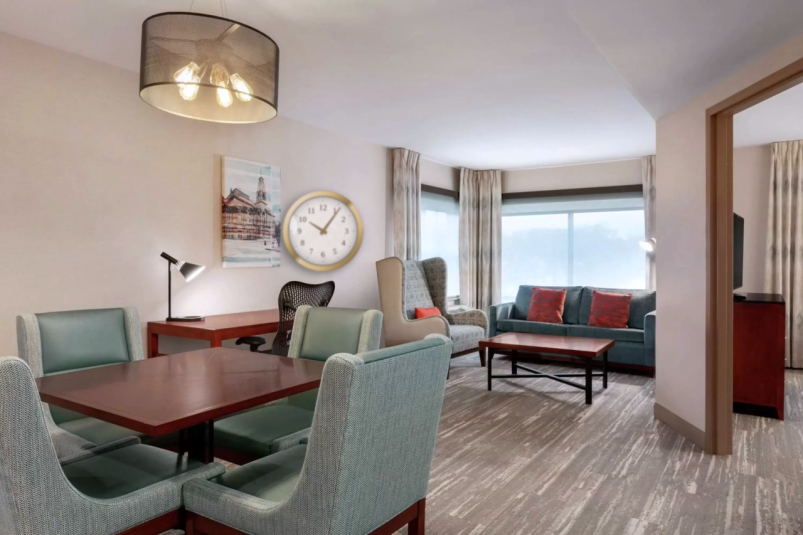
10:06
